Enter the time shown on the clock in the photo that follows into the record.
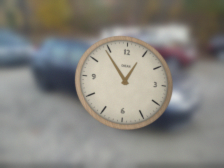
12:54
